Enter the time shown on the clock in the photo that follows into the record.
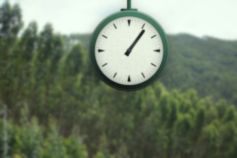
1:06
